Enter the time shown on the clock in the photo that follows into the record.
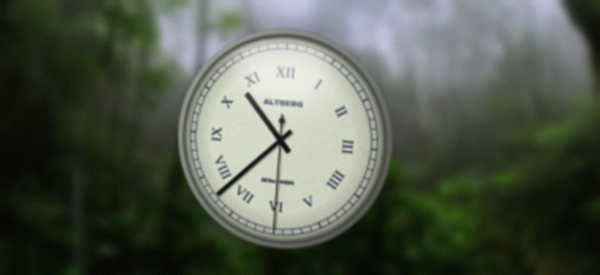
10:37:30
